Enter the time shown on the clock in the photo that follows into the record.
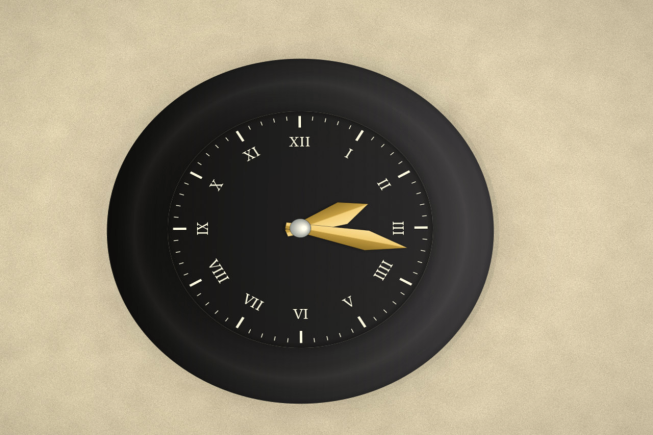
2:17
